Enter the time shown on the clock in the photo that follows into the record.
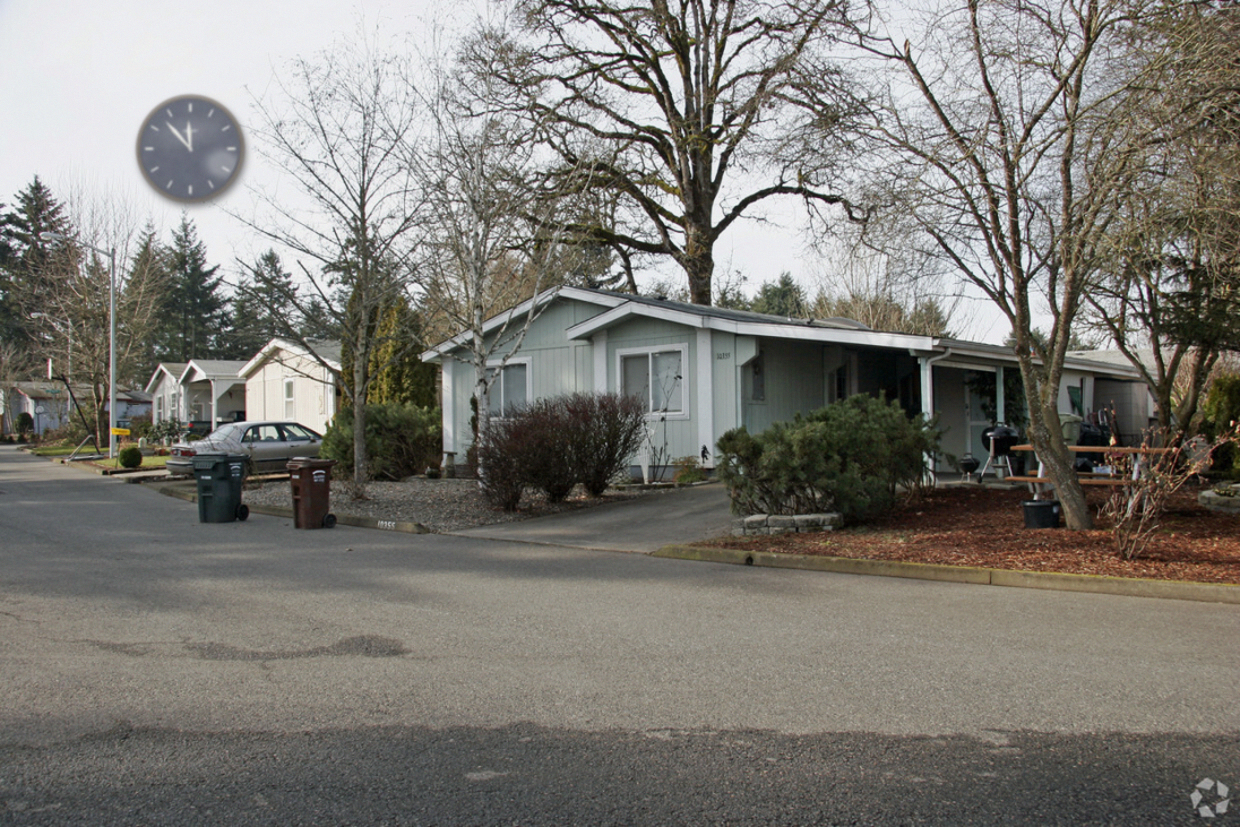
11:53
